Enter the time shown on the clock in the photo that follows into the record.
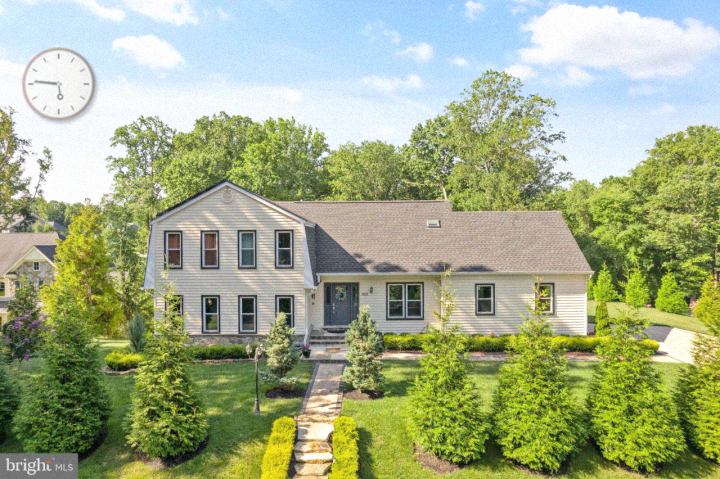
5:46
